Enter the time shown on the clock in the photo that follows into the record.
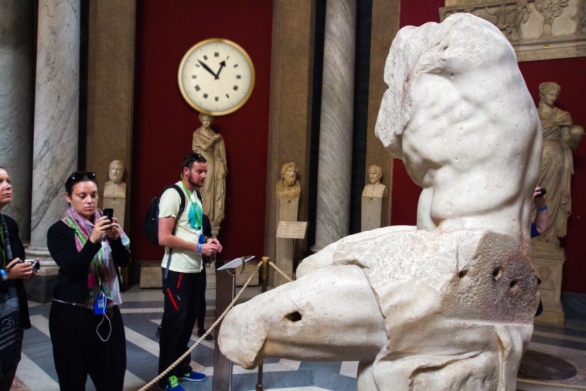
12:52
